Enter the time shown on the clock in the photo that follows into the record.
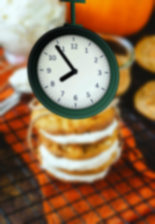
7:54
